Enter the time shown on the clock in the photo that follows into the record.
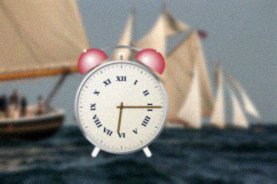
6:15
